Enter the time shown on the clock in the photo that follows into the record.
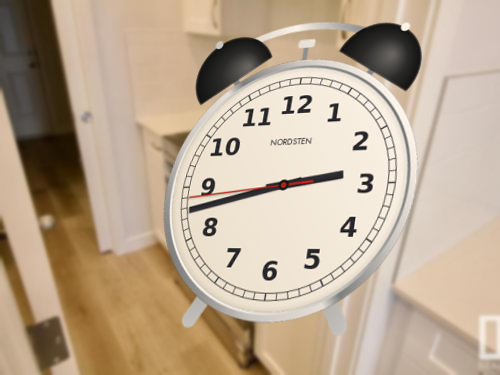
2:42:44
